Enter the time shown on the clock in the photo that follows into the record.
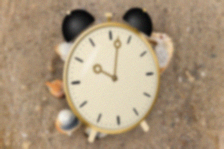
10:02
